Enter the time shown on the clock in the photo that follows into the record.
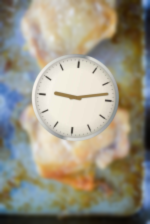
9:13
